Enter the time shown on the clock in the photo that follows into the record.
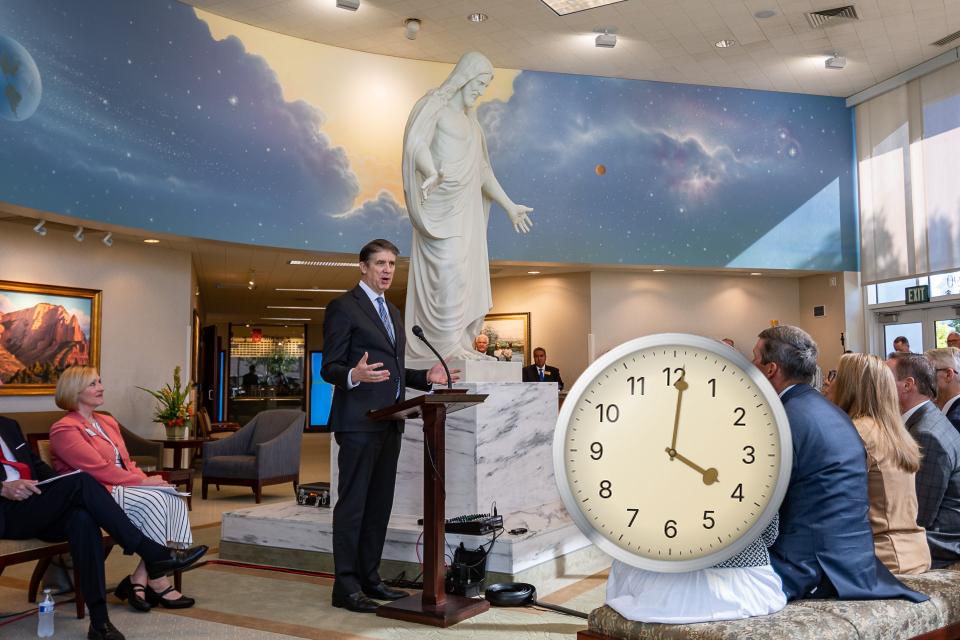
4:01
